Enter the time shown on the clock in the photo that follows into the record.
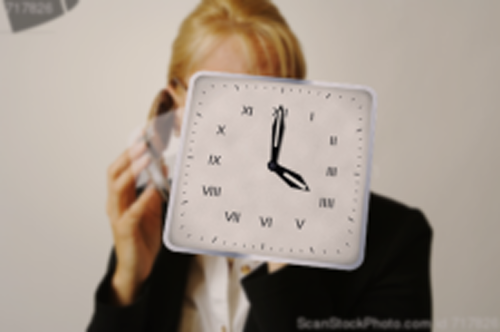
4:00
